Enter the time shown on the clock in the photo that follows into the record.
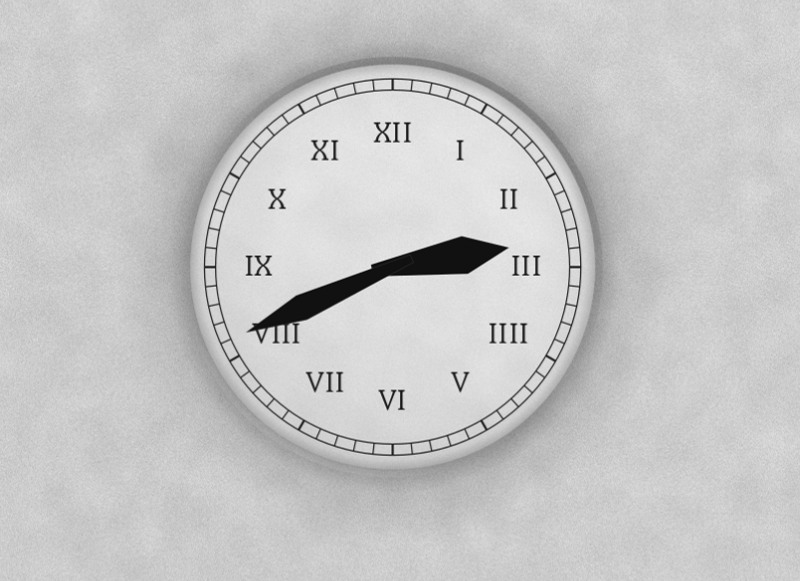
2:41
